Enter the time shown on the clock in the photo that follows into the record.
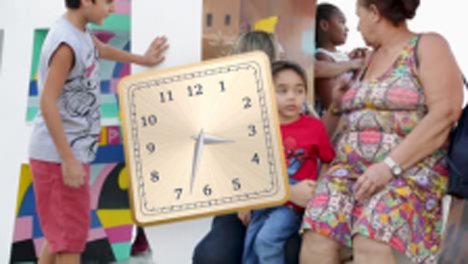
3:33
